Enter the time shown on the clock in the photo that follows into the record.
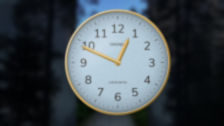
12:49
